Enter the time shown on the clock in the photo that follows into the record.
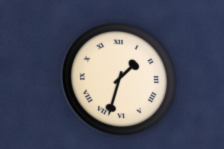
1:33
